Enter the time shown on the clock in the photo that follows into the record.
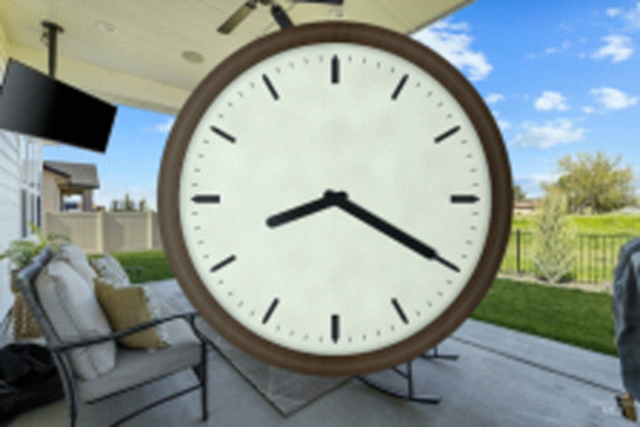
8:20
